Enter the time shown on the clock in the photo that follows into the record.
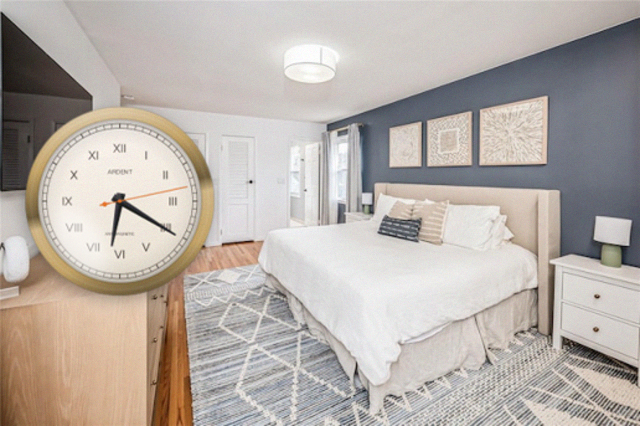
6:20:13
